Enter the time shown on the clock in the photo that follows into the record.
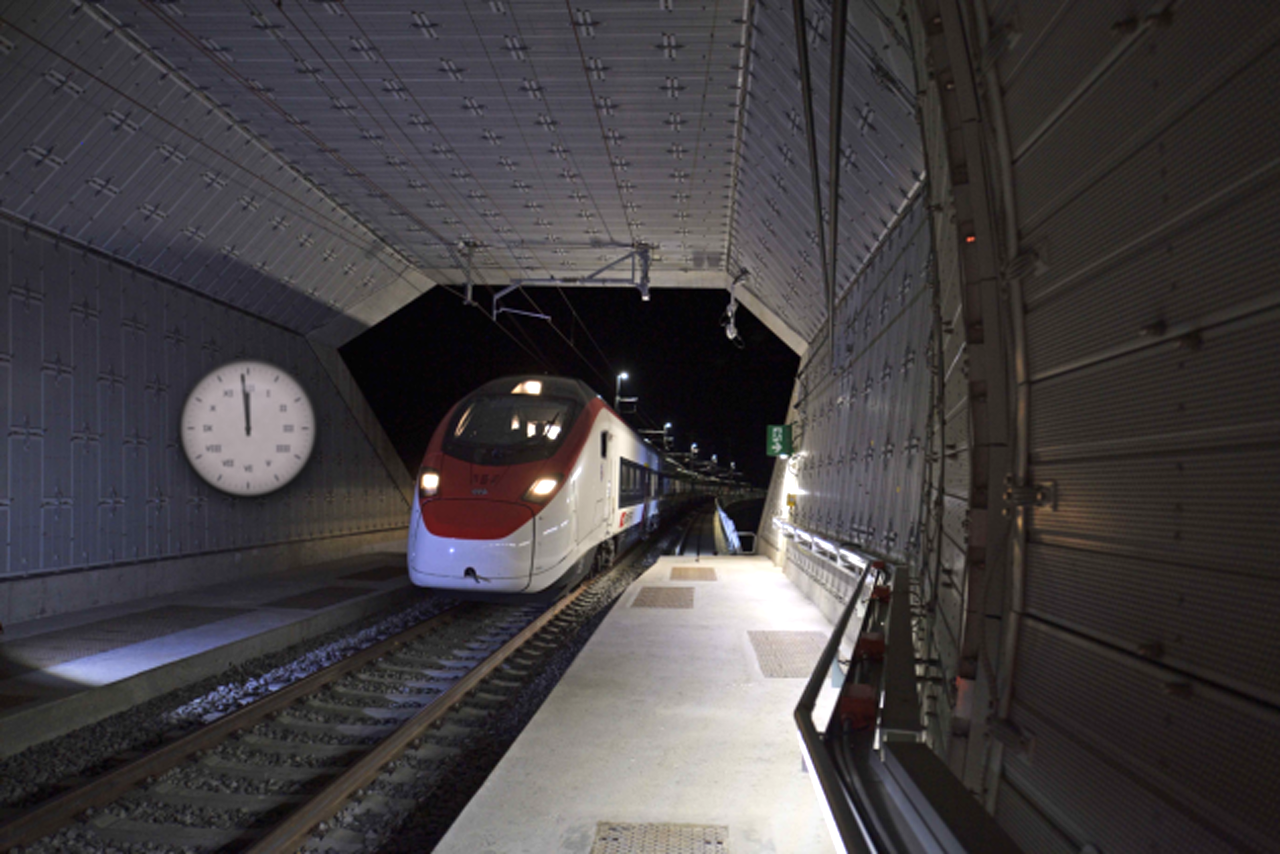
11:59
